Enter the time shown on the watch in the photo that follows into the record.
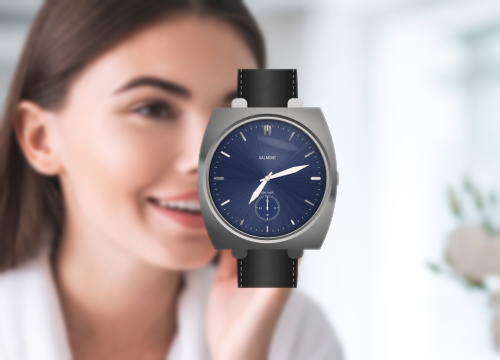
7:12
